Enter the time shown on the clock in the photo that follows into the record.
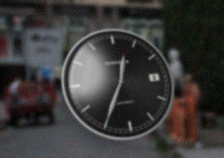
12:35
